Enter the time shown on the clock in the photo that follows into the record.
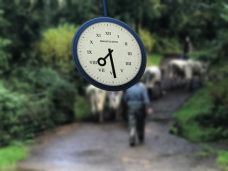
7:29
